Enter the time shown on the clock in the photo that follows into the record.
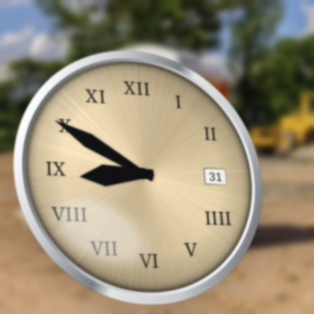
8:50
